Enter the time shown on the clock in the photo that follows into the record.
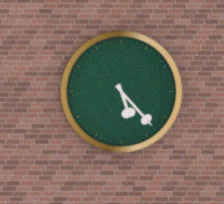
5:23
